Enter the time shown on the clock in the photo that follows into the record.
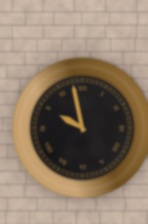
9:58
